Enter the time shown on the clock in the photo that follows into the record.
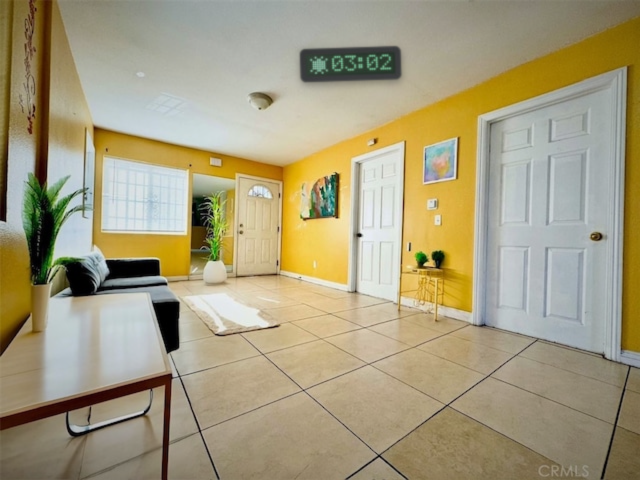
3:02
